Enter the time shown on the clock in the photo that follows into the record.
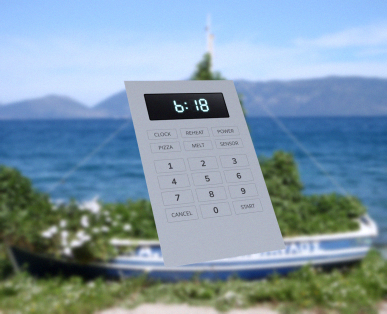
6:18
